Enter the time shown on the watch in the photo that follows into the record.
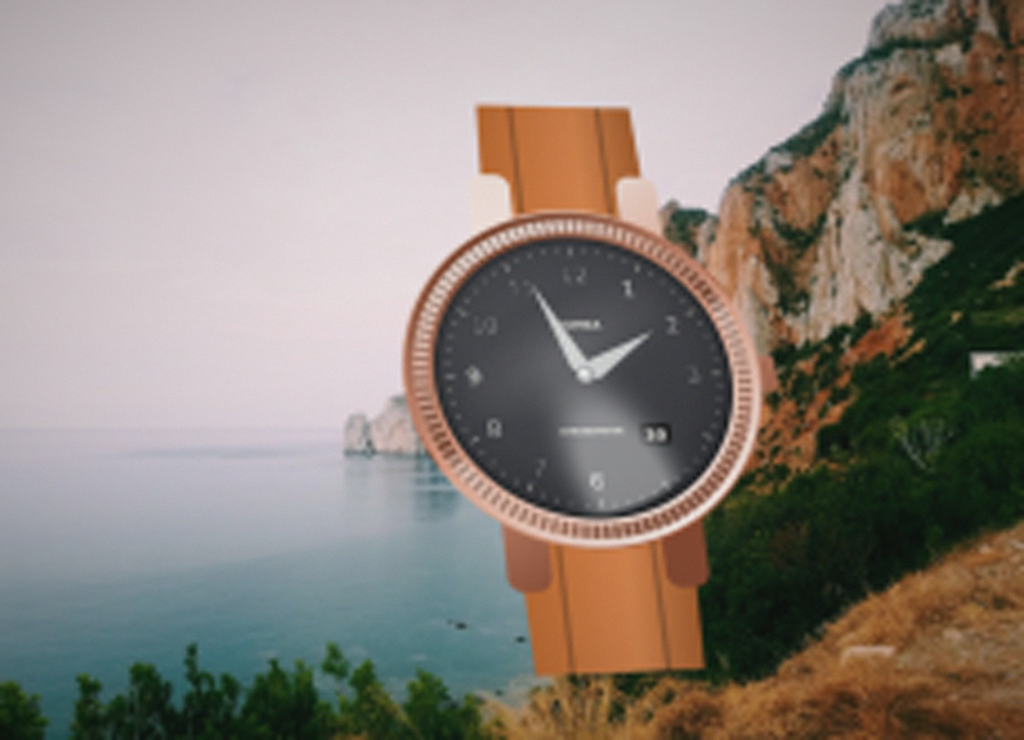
1:56
